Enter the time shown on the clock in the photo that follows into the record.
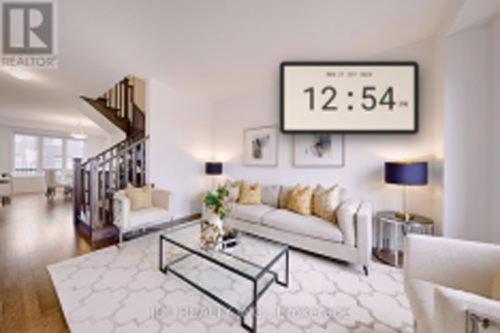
12:54
